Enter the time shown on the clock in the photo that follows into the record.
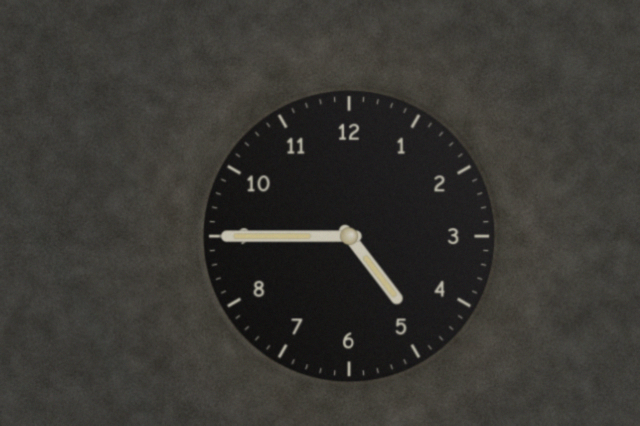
4:45
